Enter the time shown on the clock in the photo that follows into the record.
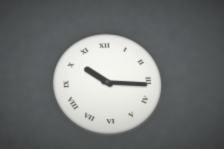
10:16
